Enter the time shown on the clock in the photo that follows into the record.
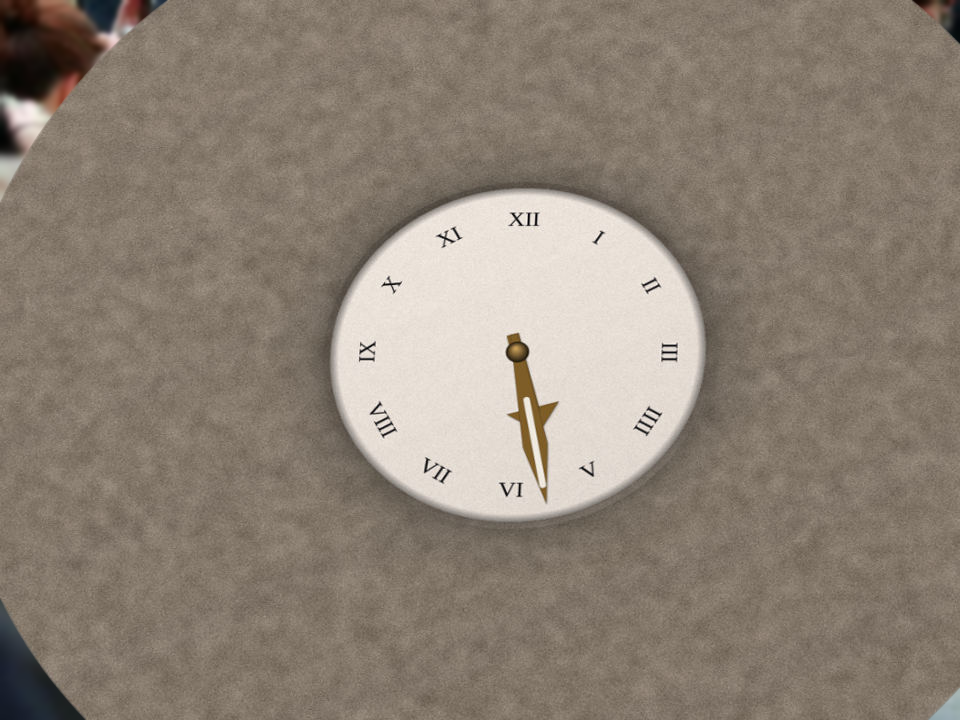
5:28
